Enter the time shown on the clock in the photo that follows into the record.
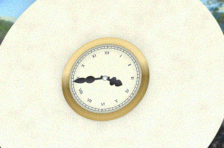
3:44
